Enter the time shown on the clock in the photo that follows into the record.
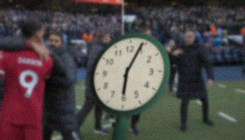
6:04
